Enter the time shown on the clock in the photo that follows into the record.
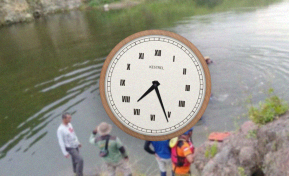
7:26
